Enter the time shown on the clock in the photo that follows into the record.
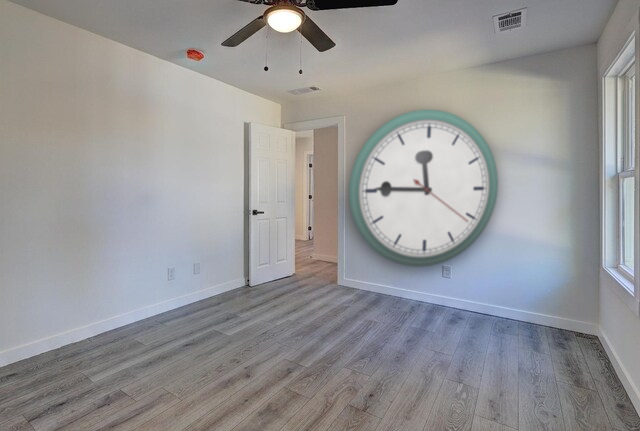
11:45:21
